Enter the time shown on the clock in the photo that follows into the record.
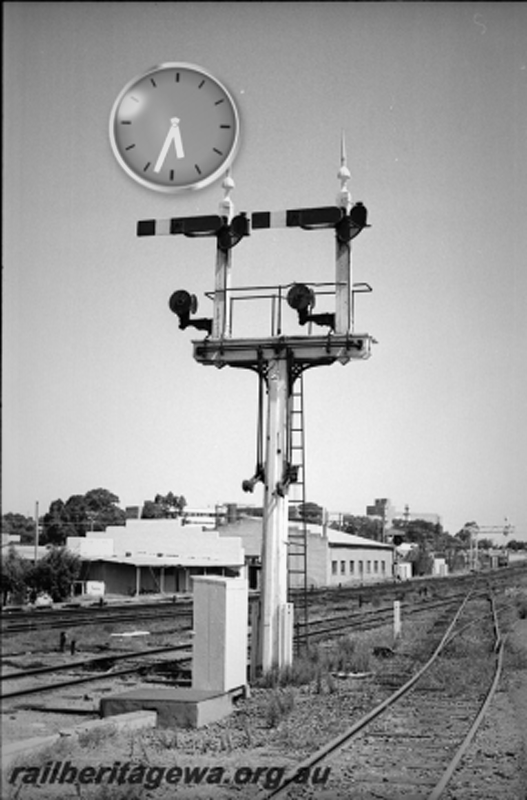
5:33
